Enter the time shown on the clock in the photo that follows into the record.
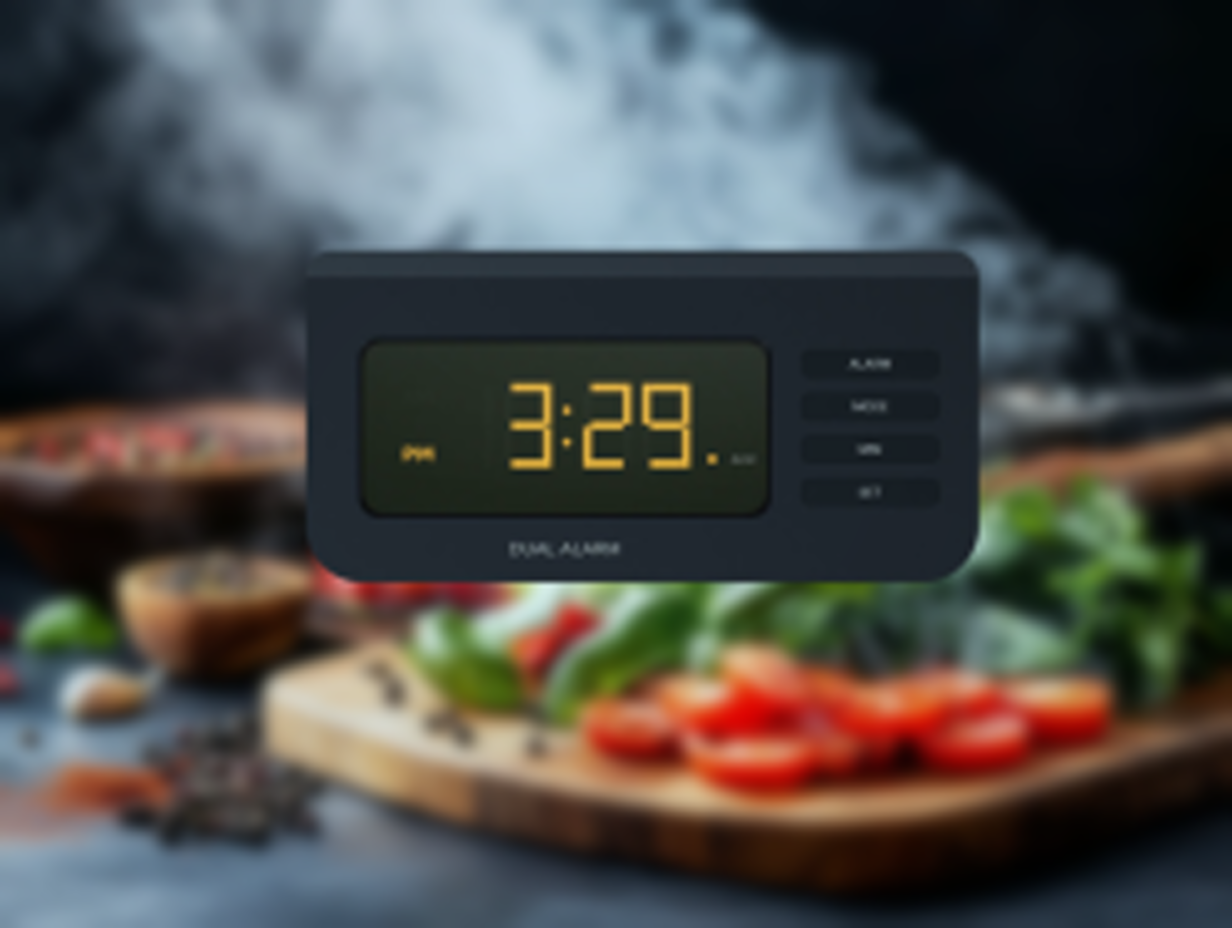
3:29
